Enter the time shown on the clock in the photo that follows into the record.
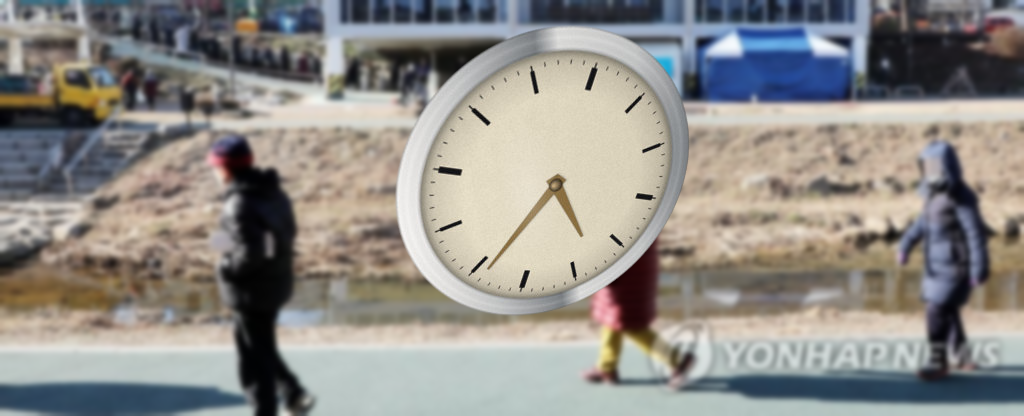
4:34
